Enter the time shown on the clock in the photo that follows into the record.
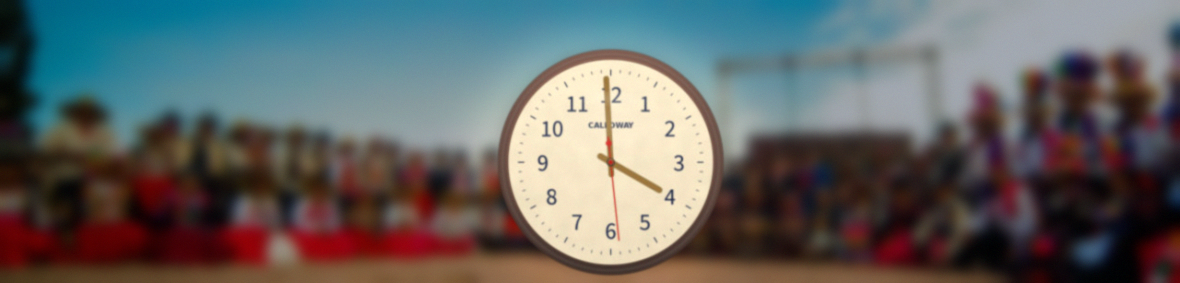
3:59:29
